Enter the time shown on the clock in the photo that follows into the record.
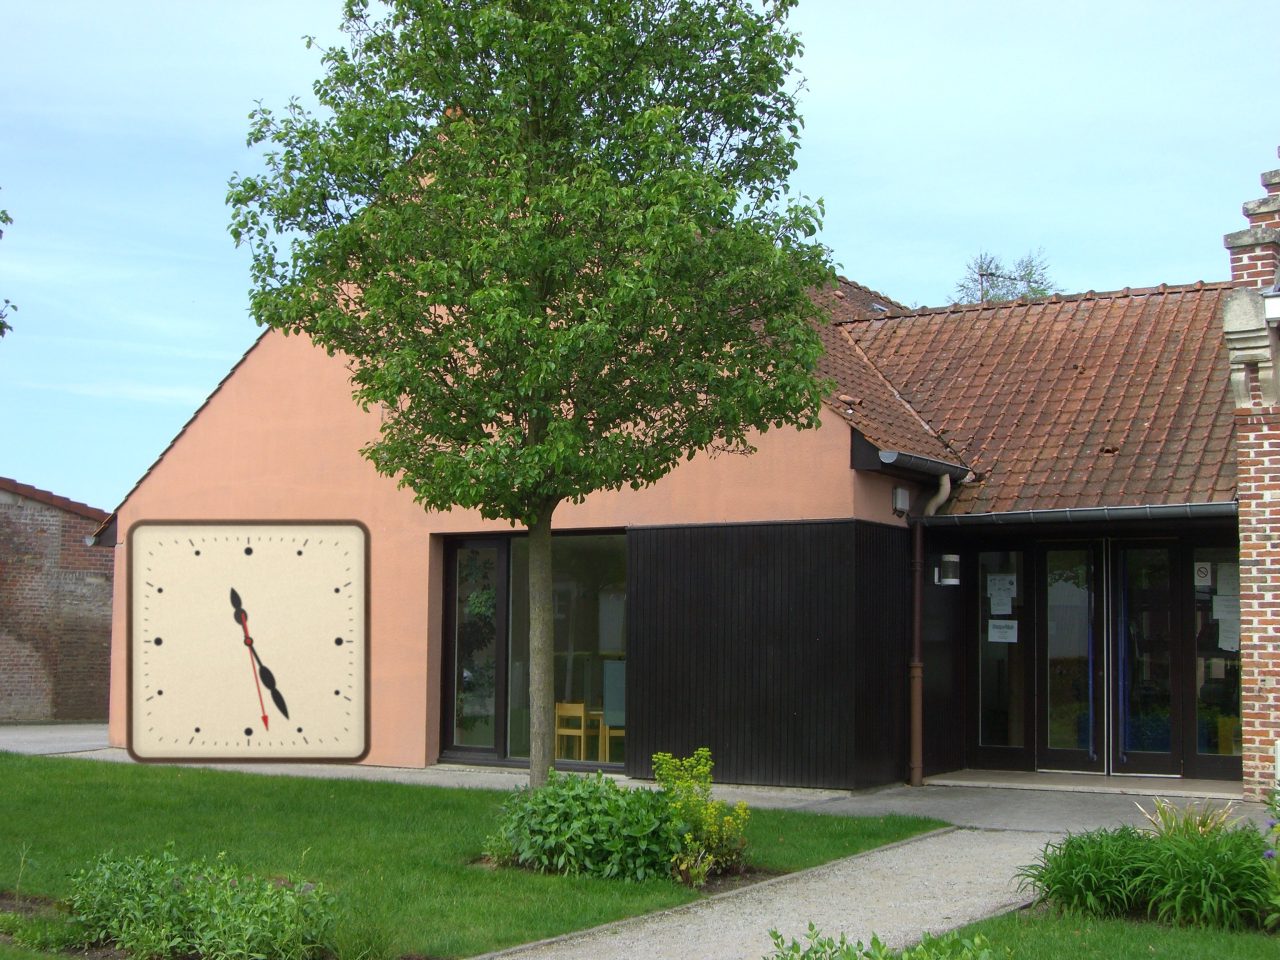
11:25:28
